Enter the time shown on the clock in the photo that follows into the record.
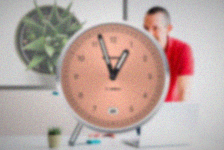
12:57
